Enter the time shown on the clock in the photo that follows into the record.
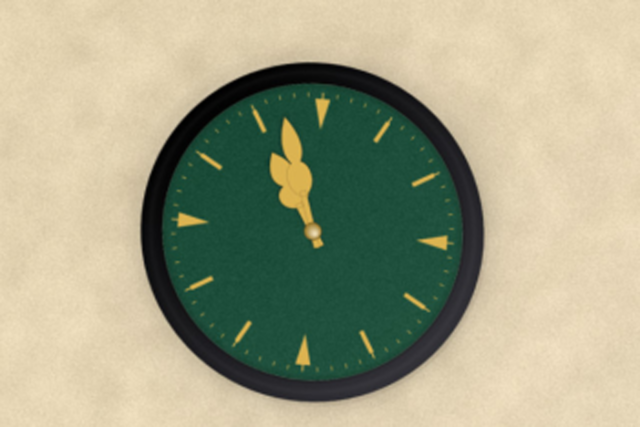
10:57
